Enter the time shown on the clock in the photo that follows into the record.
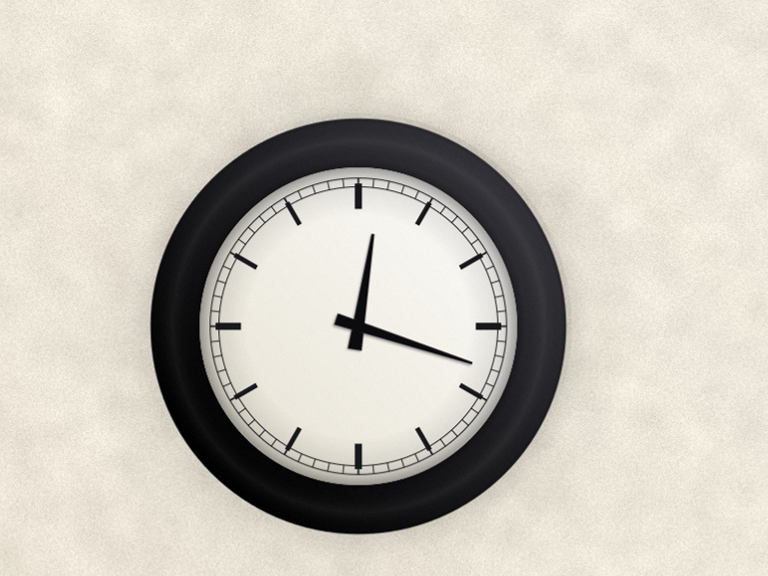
12:18
